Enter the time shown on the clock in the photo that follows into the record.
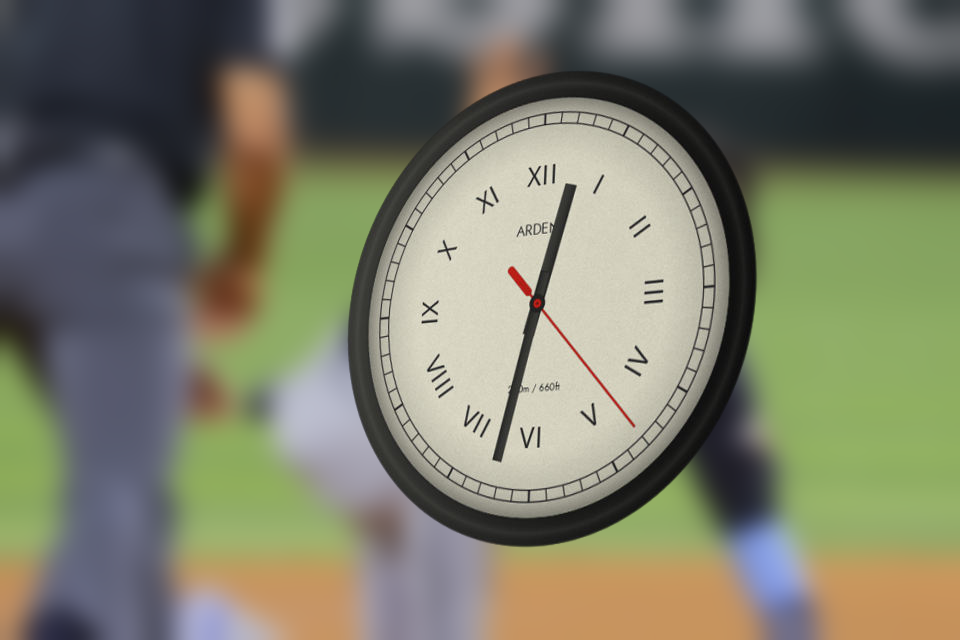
12:32:23
